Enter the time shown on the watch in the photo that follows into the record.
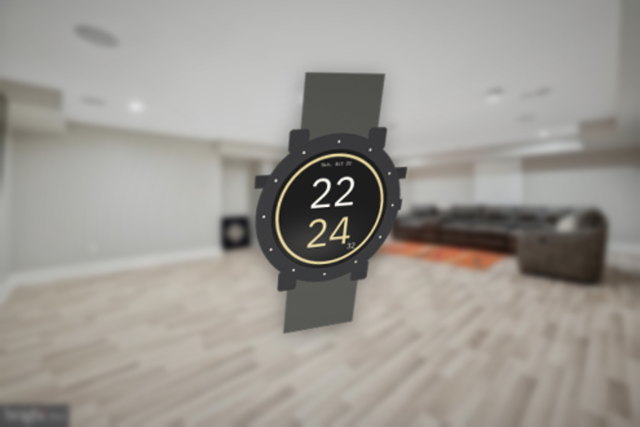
22:24
